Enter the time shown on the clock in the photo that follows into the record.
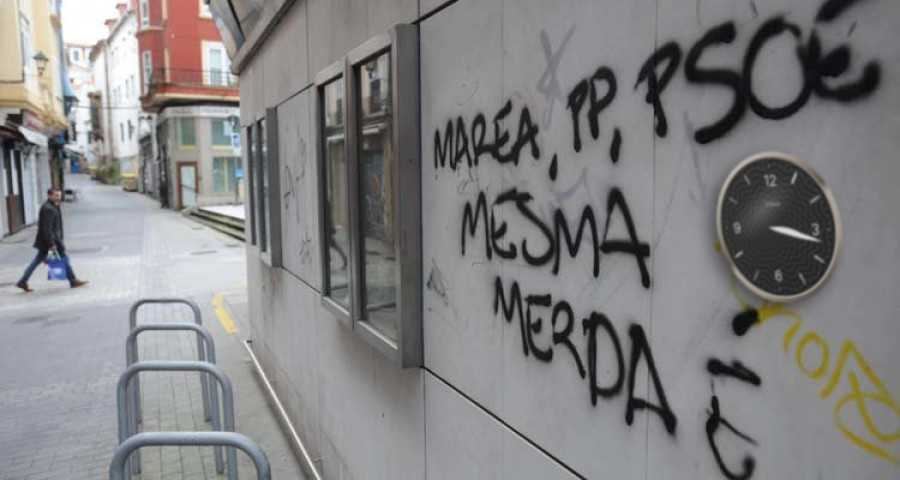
3:17
